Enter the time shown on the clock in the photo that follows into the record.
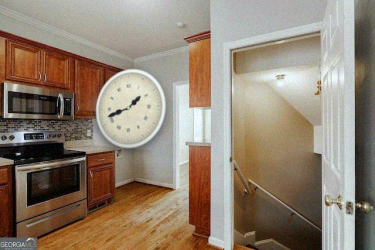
1:42
